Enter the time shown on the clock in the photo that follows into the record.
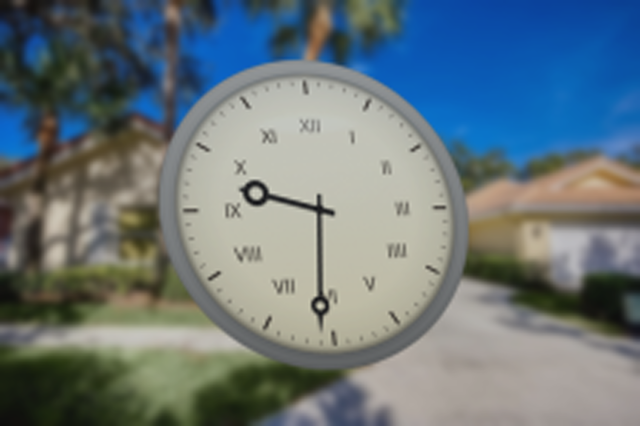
9:31
